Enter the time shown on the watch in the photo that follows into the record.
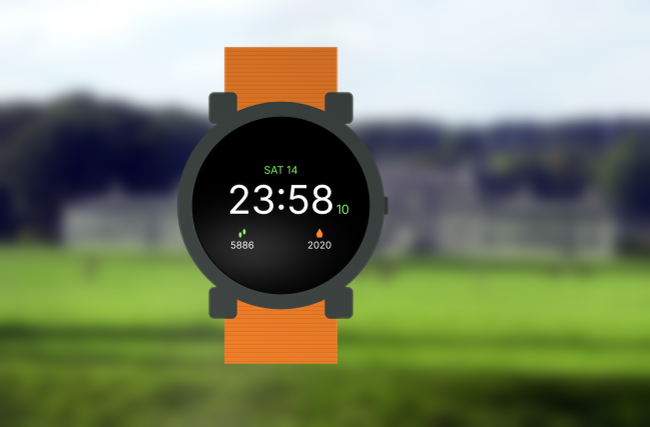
23:58:10
